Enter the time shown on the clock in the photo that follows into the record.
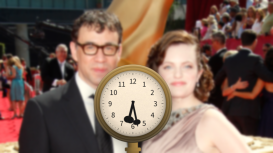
6:28
